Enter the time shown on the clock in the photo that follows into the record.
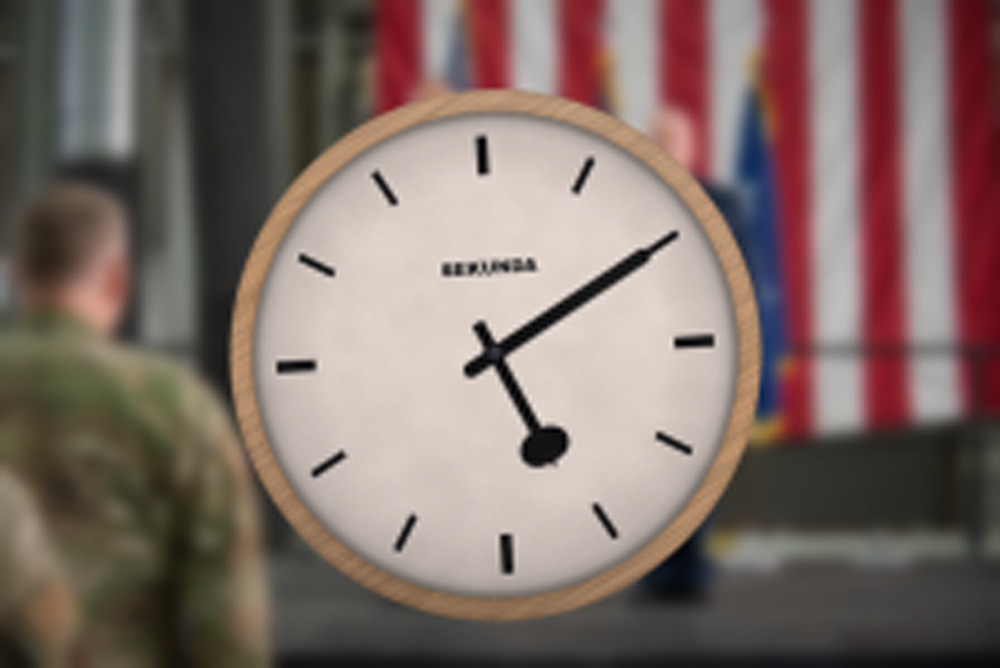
5:10
